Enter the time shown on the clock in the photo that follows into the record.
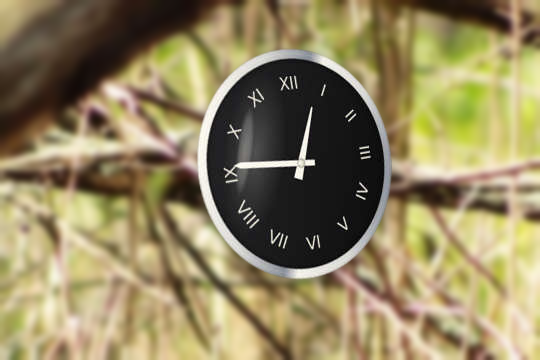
12:46
